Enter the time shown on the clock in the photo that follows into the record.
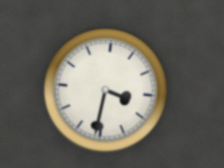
3:31
